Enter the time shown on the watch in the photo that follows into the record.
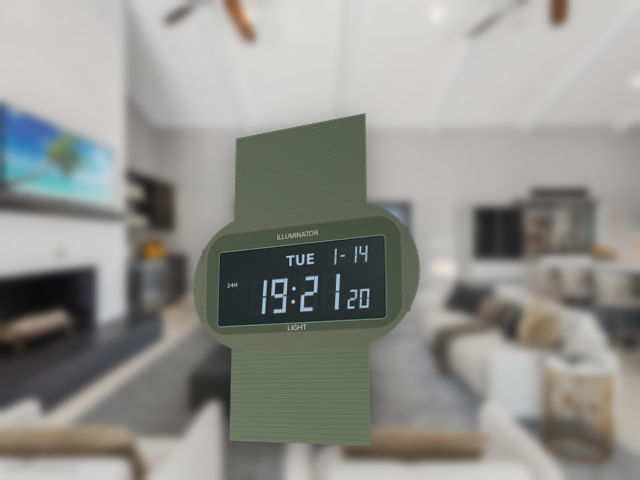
19:21:20
